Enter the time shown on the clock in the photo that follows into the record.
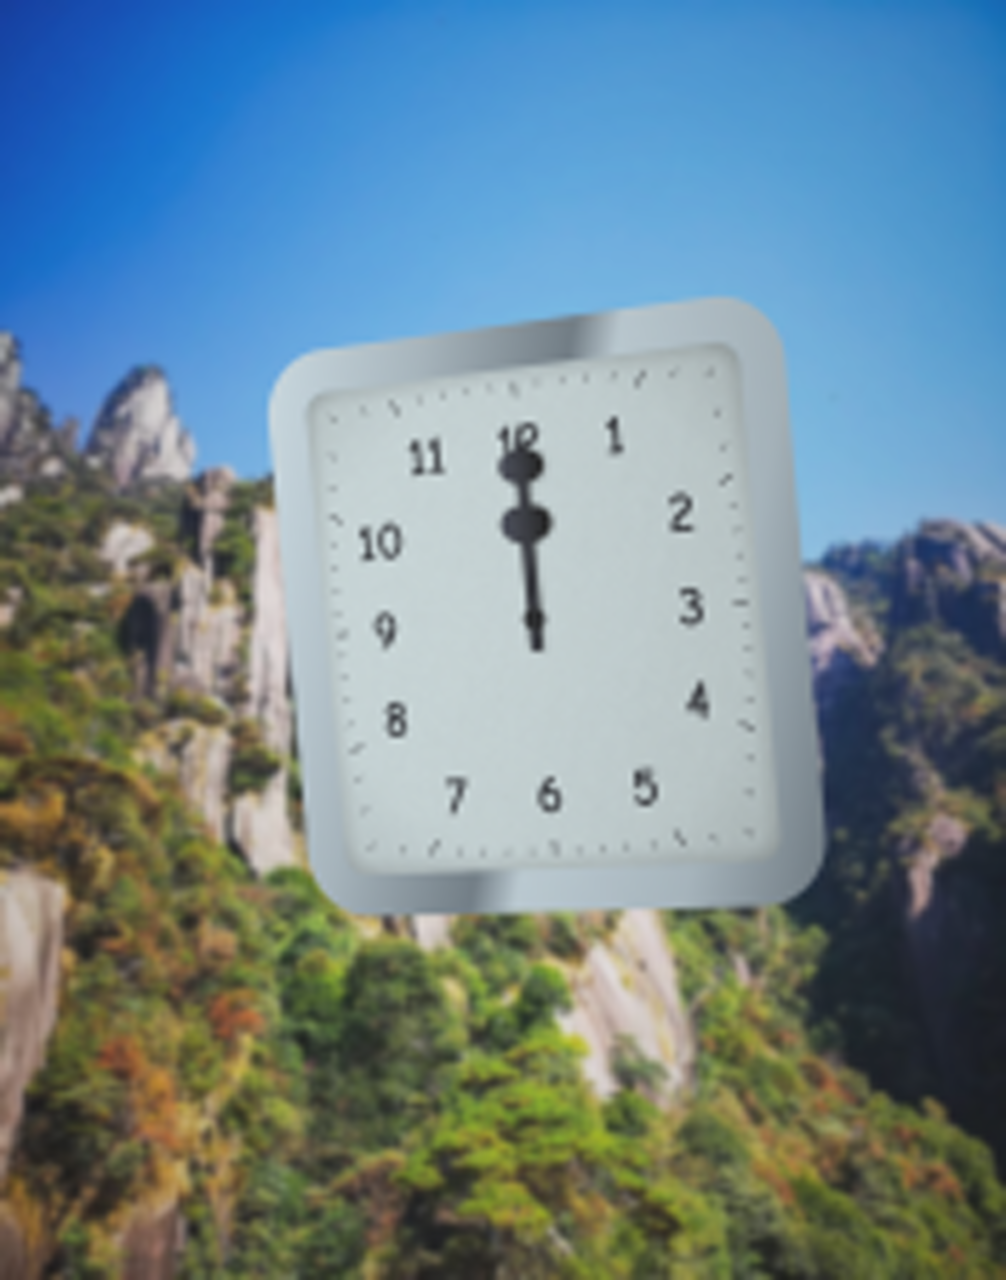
12:00
